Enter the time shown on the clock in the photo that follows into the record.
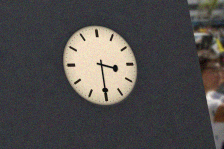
3:30
